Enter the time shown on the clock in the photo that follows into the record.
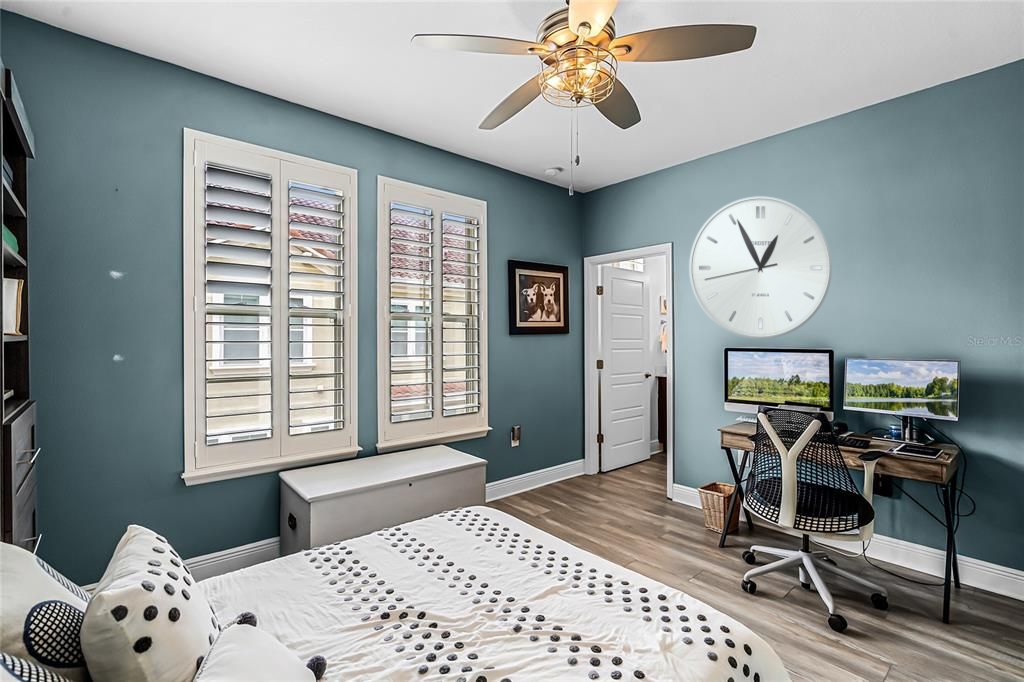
12:55:43
